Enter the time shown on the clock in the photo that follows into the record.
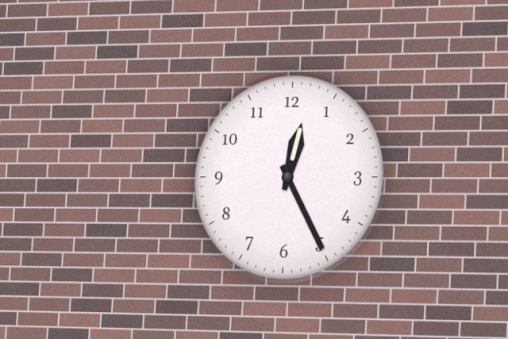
12:25
